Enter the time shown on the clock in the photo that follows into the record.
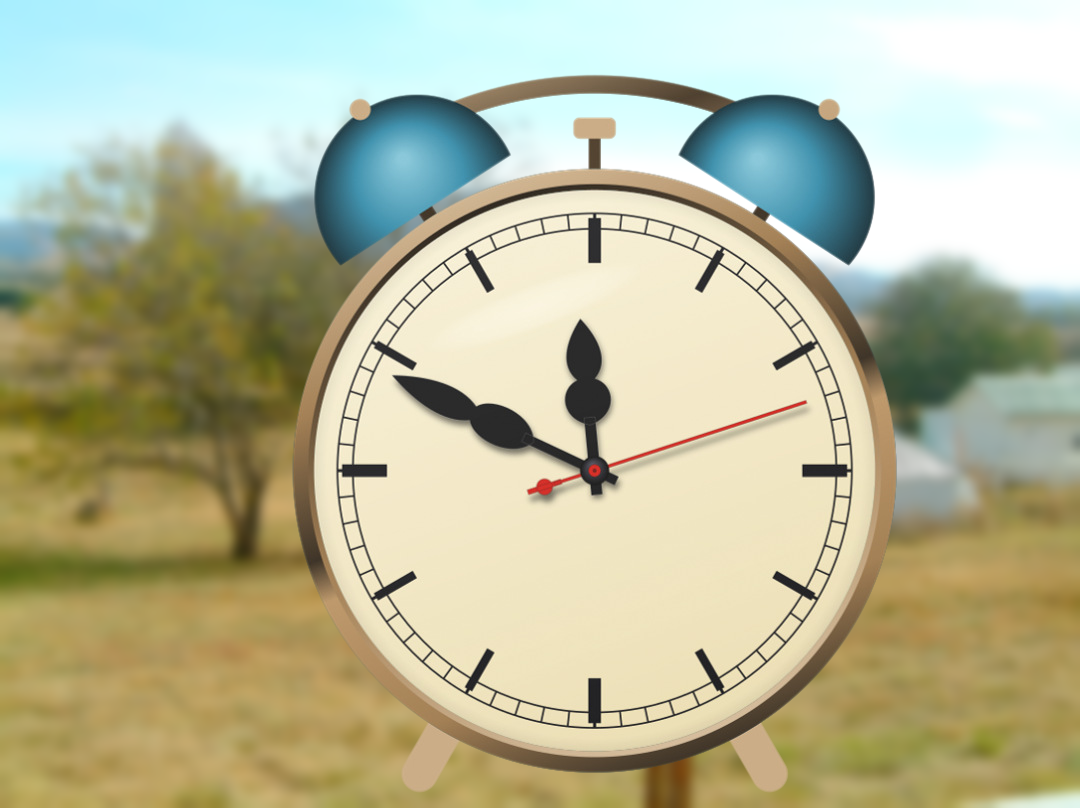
11:49:12
